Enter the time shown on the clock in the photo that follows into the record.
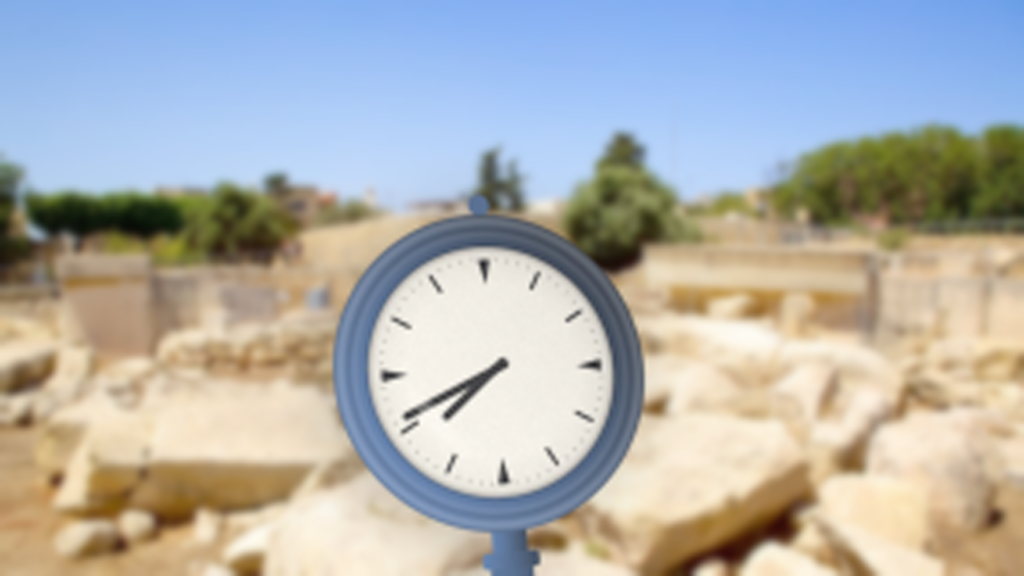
7:41
